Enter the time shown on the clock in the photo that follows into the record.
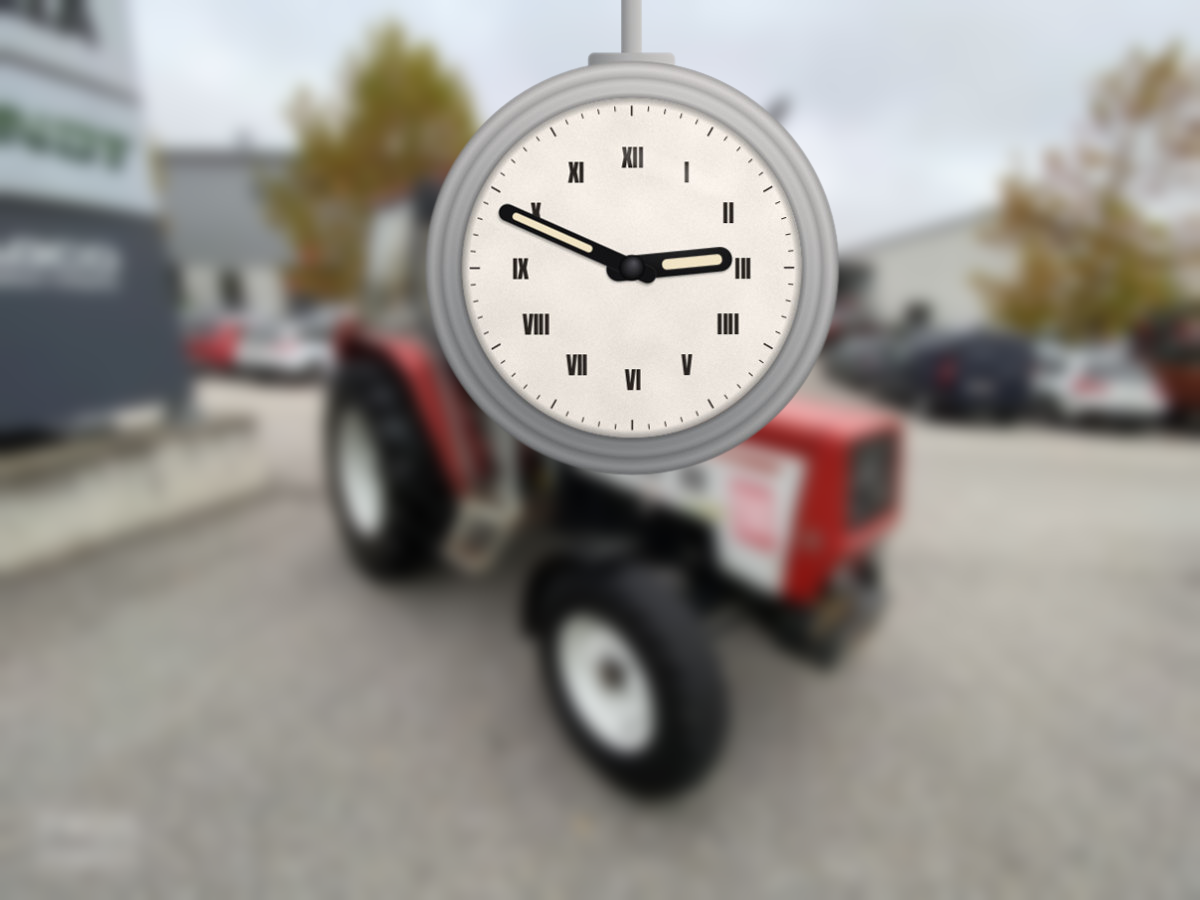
2:49
